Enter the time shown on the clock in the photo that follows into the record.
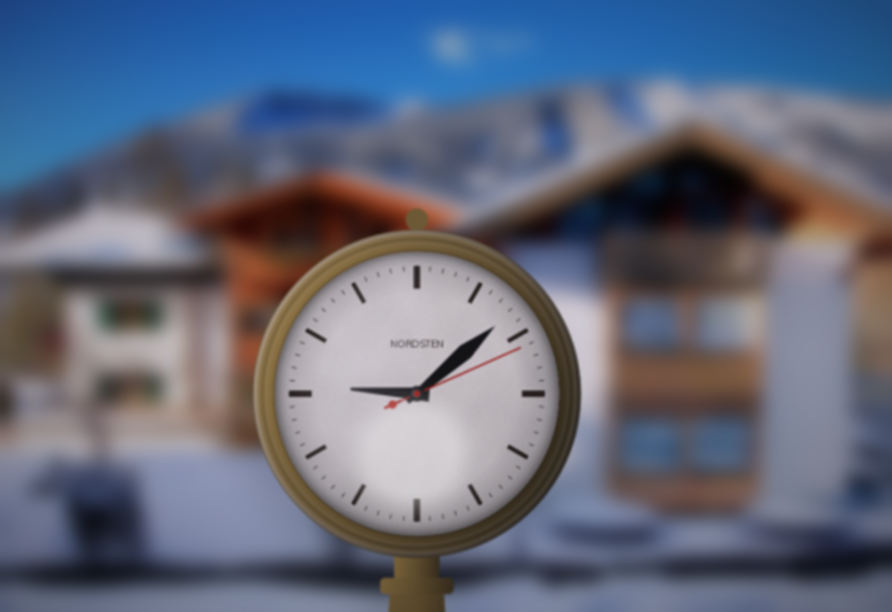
9:08:11
